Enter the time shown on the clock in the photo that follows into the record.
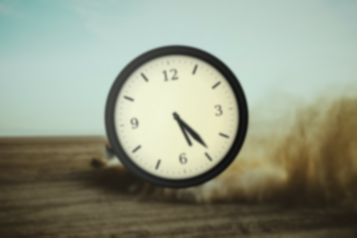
5:24
